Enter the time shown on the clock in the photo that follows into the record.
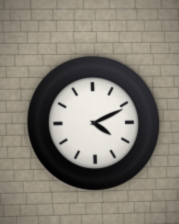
4:11
